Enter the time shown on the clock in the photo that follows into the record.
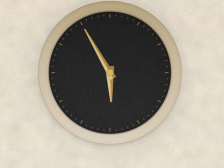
5:55
